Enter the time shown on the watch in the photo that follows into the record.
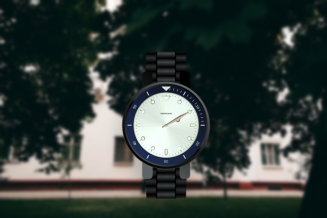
2:10
